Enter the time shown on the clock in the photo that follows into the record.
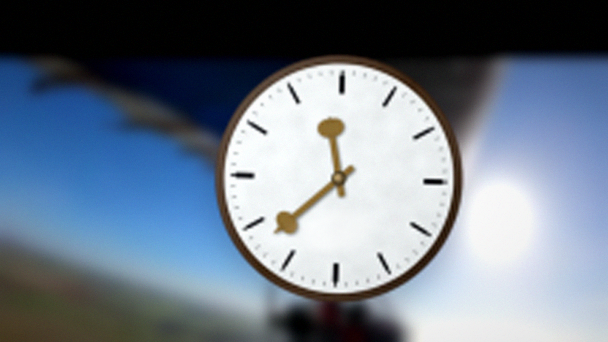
11:38
